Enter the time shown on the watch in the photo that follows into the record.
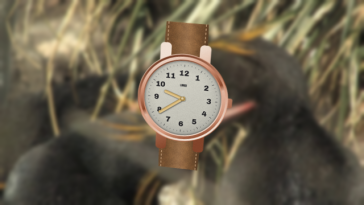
9:39
